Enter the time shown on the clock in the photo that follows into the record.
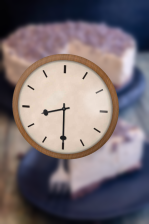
8:30
